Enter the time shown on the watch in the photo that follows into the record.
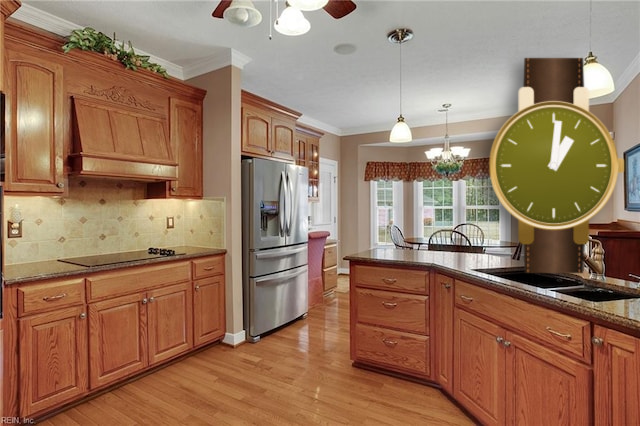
1:01
